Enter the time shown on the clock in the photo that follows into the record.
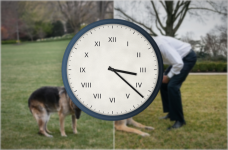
3:22
